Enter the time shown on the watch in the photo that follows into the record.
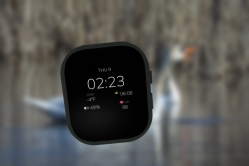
2:23
